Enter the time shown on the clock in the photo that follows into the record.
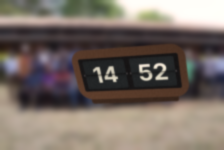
14:52
